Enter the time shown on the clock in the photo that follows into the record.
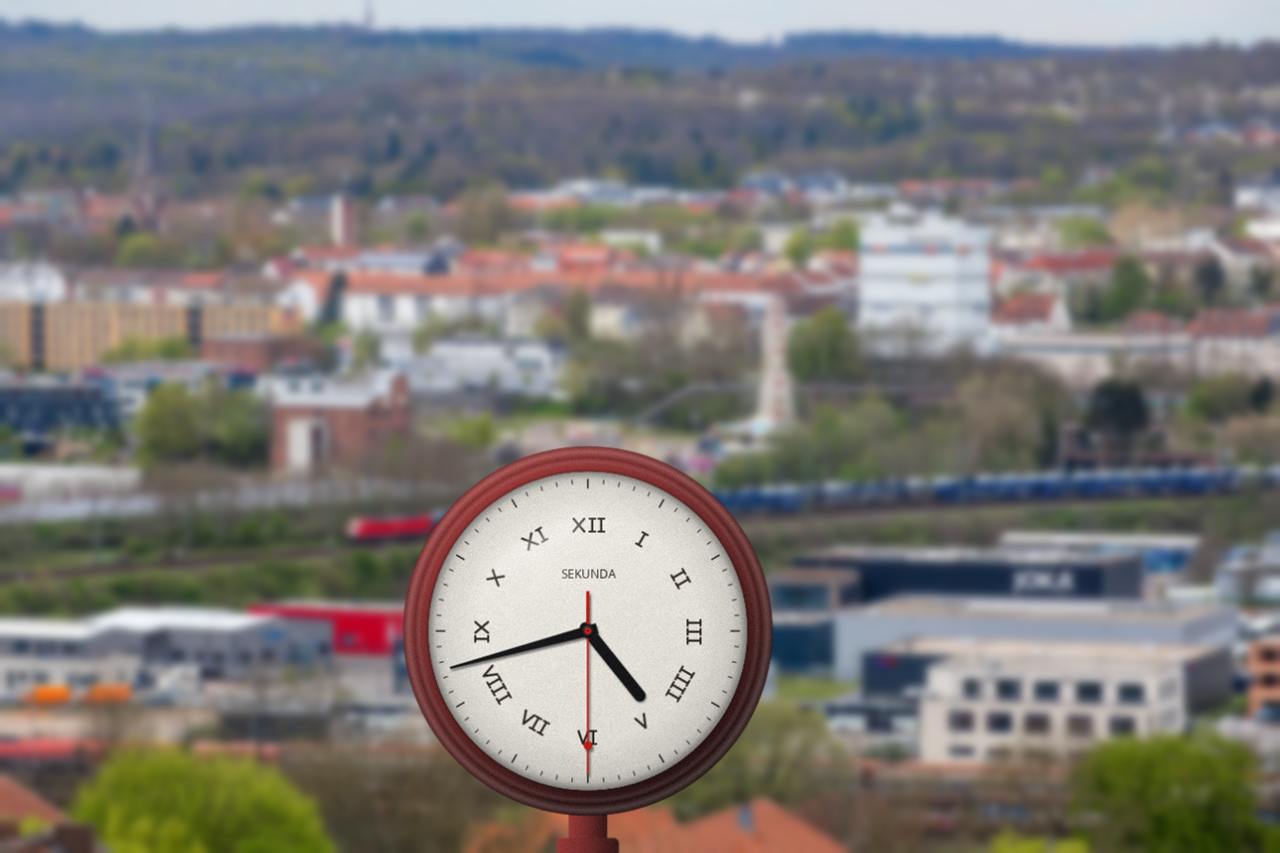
4:42:30
